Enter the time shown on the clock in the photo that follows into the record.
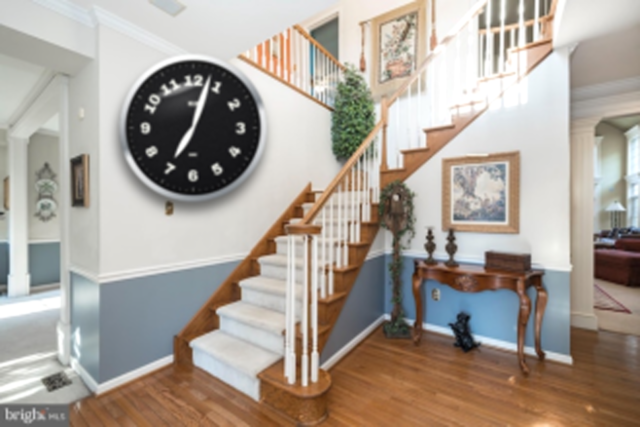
7:03
